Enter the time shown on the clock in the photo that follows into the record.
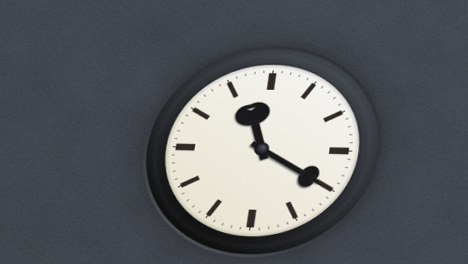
11:20
